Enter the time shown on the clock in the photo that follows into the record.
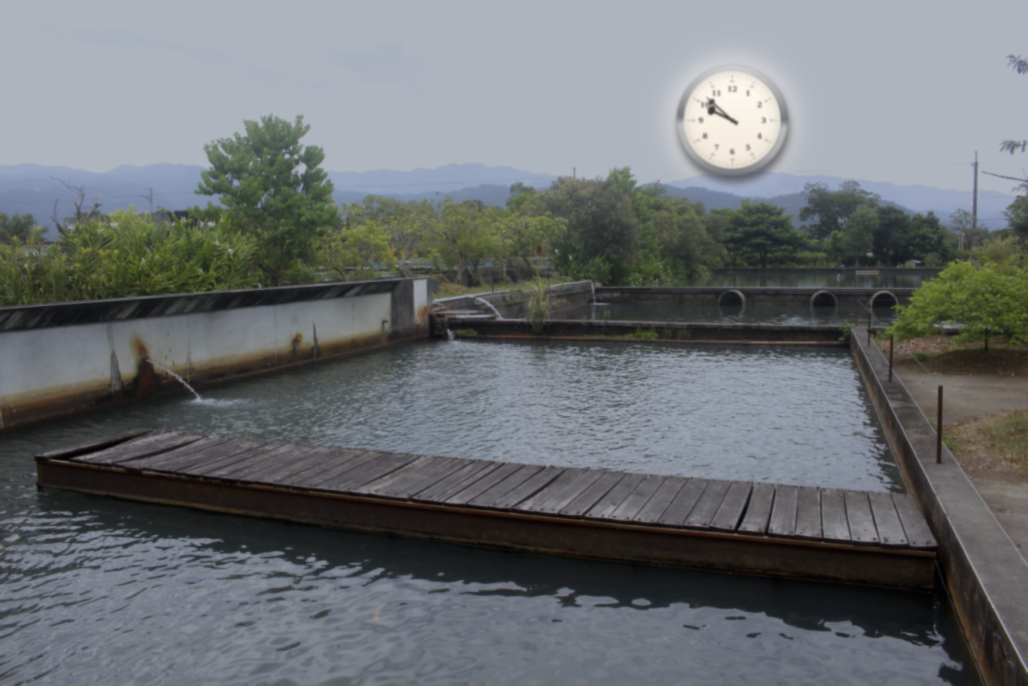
9:52
